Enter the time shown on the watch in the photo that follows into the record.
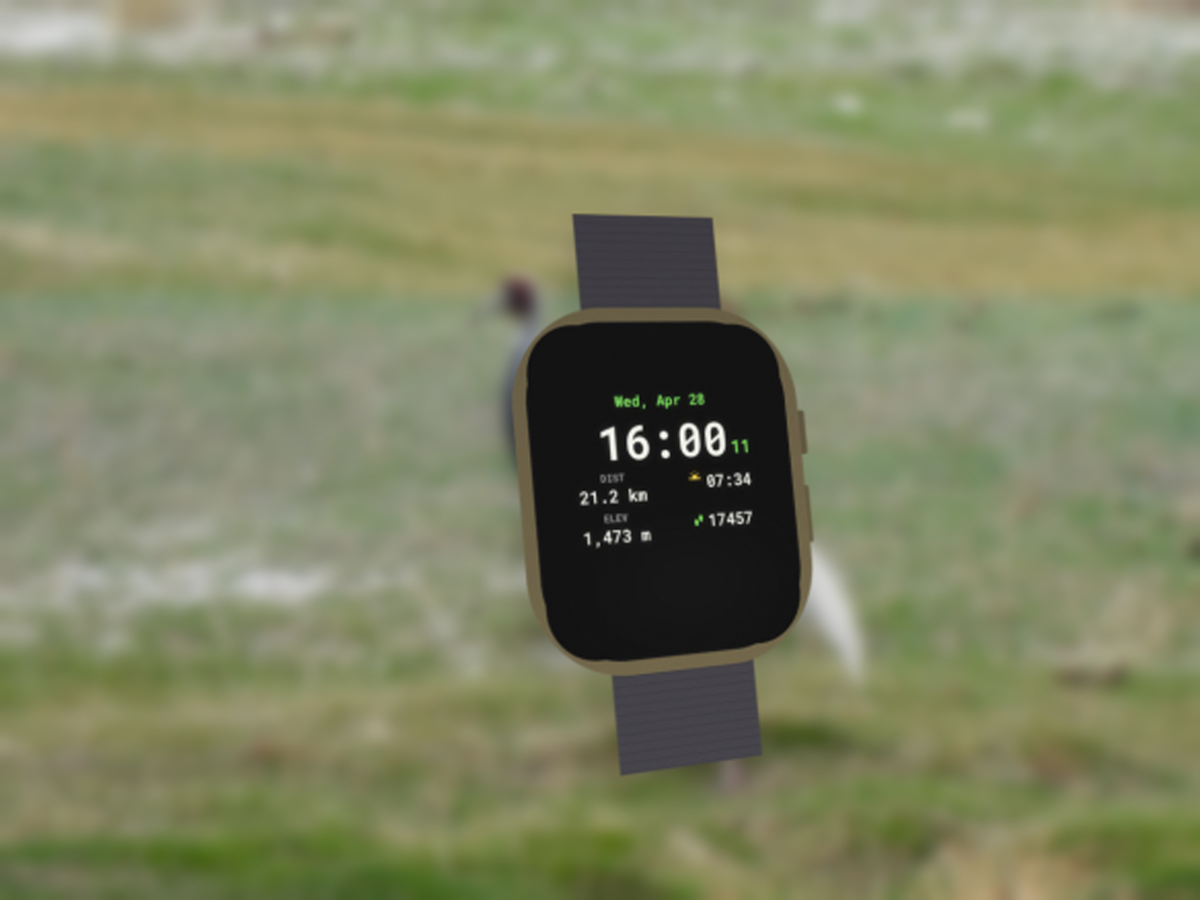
16:00:11
